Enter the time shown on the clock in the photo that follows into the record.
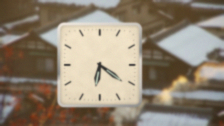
6:21
